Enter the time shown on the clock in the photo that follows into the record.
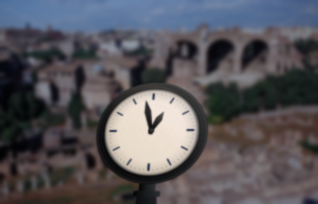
12:58
